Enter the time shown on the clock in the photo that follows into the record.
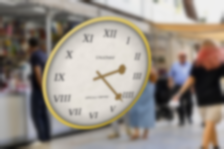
2:22
